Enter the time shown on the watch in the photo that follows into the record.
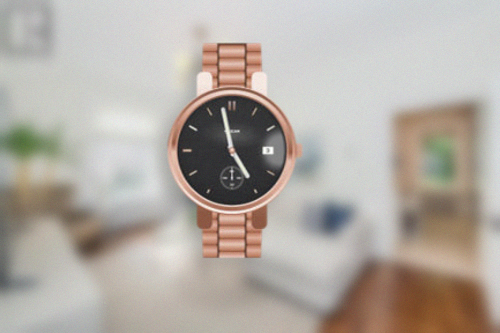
4:58
